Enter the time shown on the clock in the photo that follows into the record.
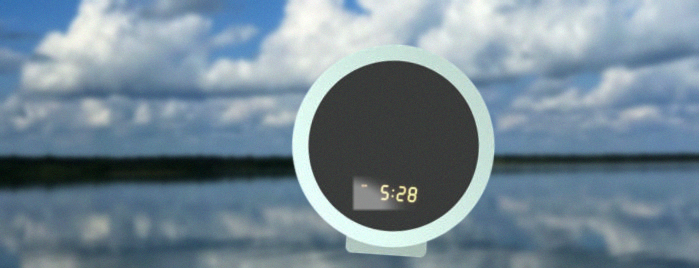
5:28
